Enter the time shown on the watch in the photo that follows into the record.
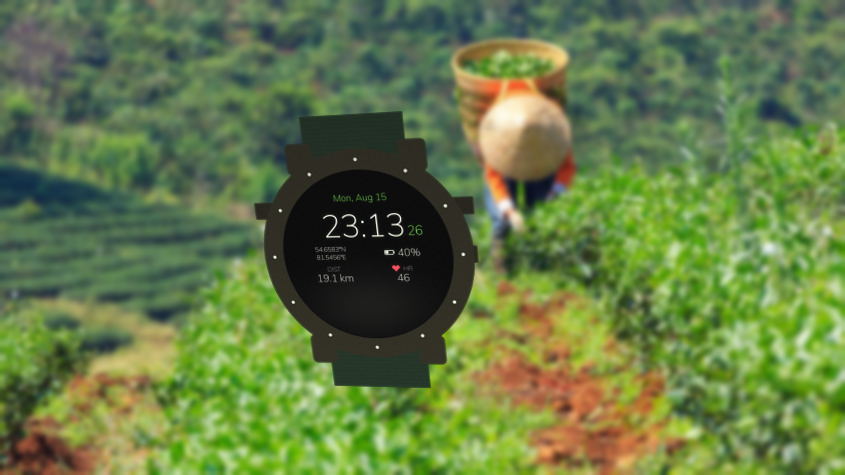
23:13:26
